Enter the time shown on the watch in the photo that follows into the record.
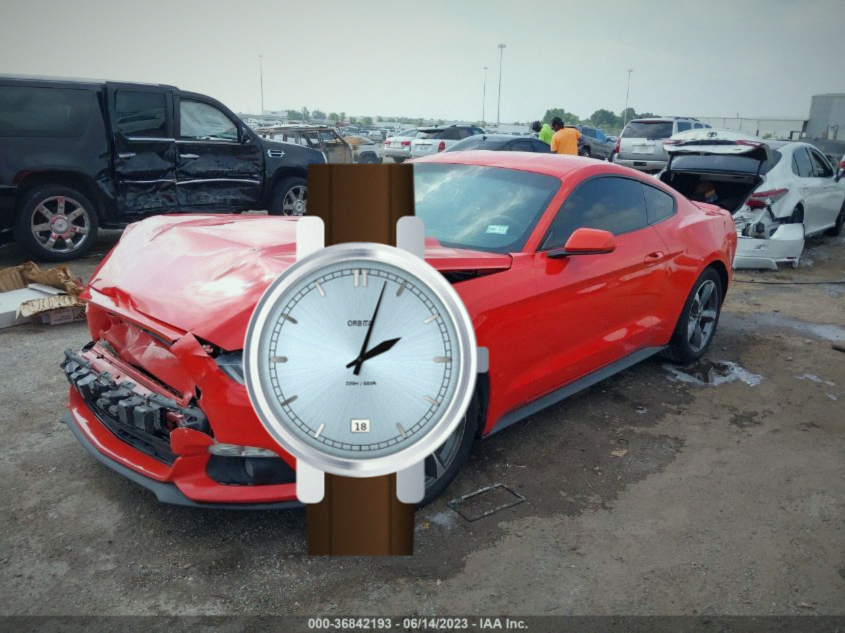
2:03
